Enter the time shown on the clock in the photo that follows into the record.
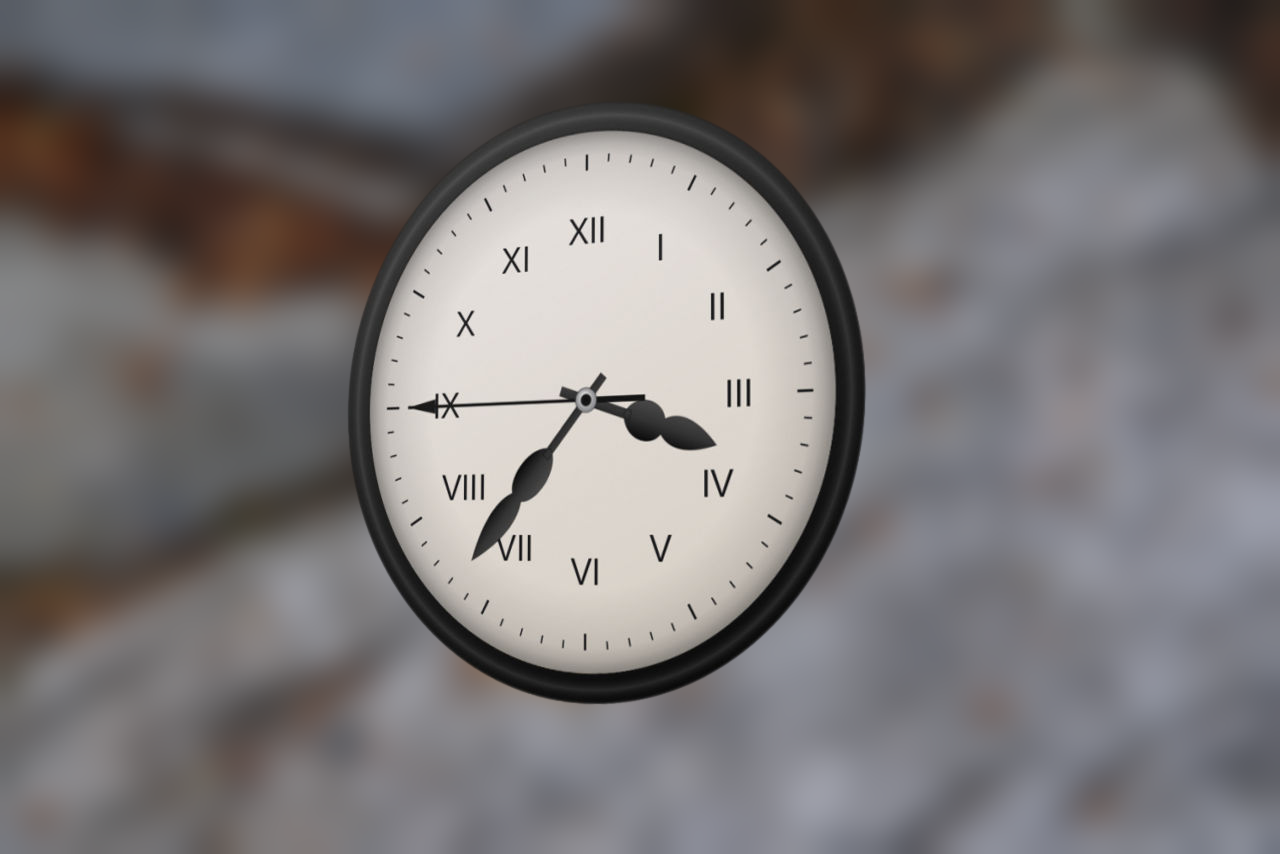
3:36:45
